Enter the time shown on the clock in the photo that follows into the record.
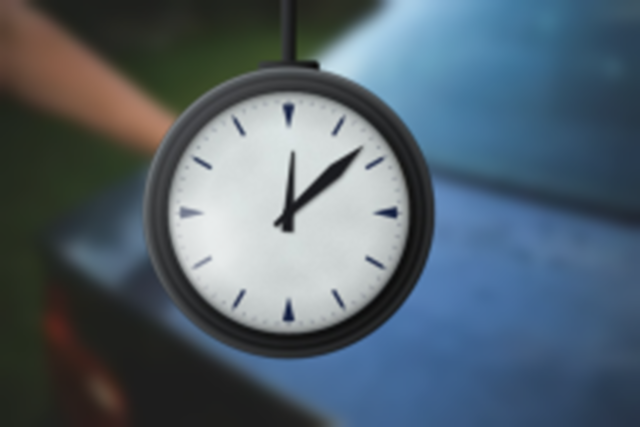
12:08
